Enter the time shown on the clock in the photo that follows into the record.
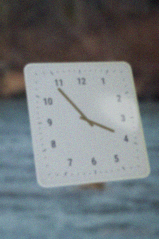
3:54
